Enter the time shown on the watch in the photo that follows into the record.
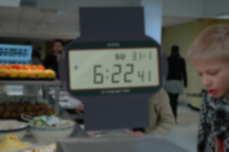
6:22:41
